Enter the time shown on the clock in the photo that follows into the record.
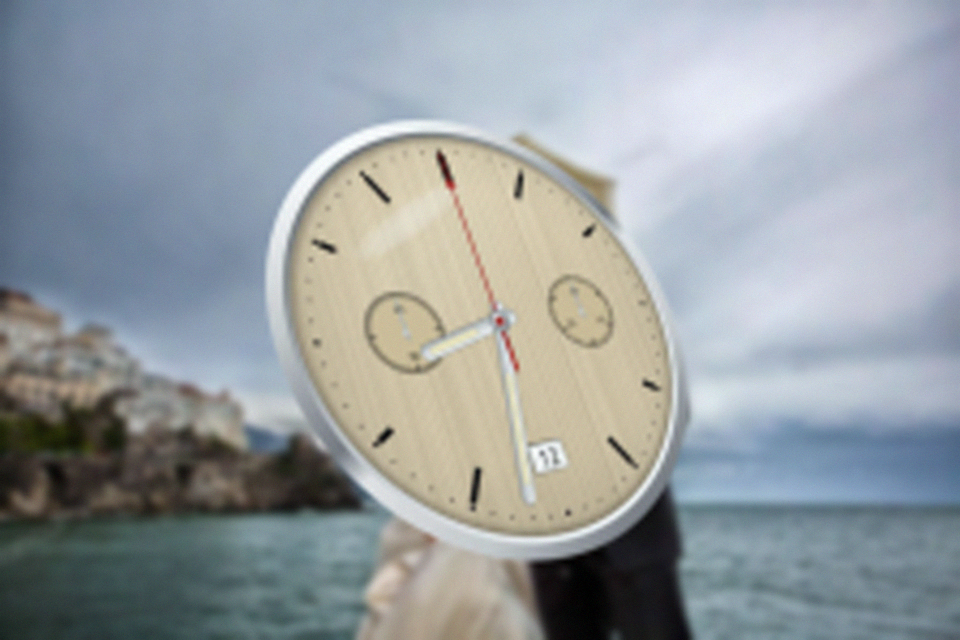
8:32
